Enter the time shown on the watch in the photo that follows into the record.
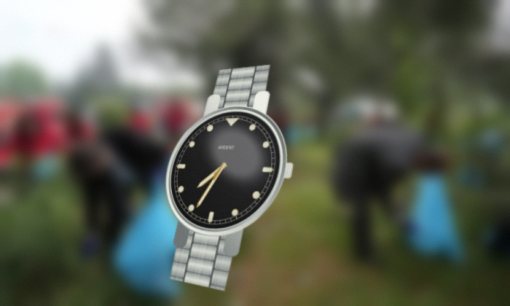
7:34
